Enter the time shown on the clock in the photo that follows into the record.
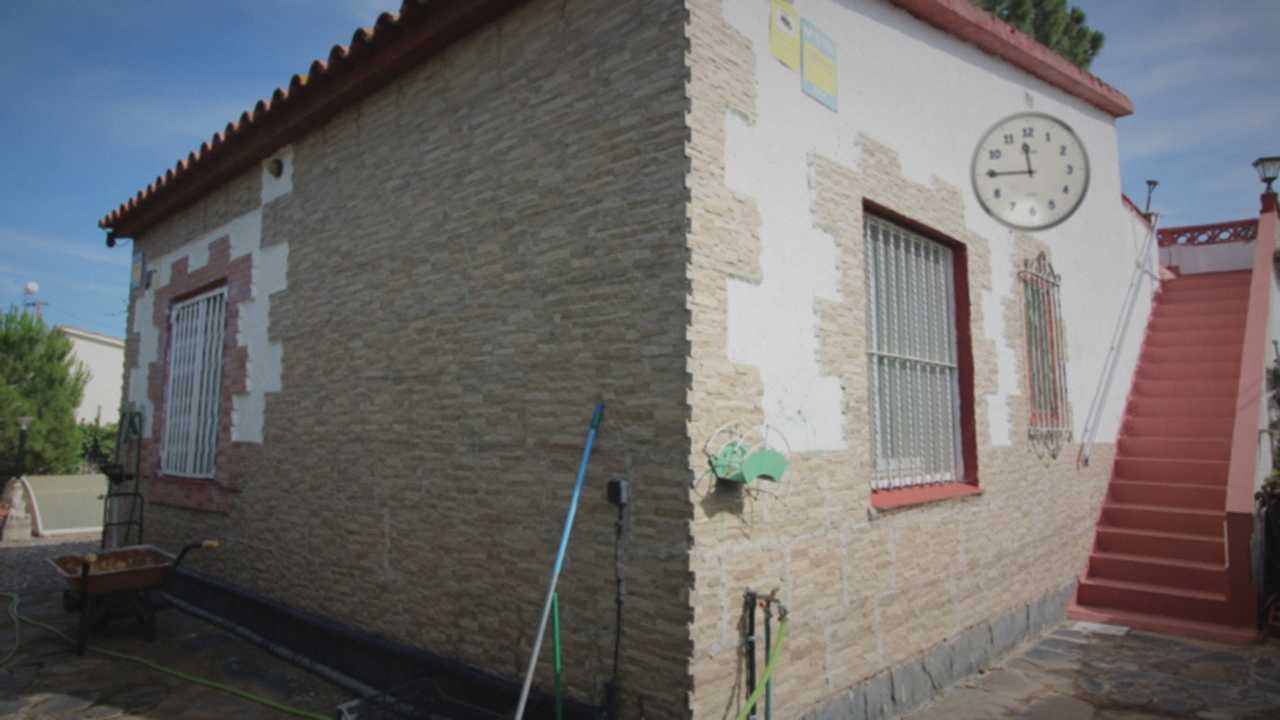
11:45
